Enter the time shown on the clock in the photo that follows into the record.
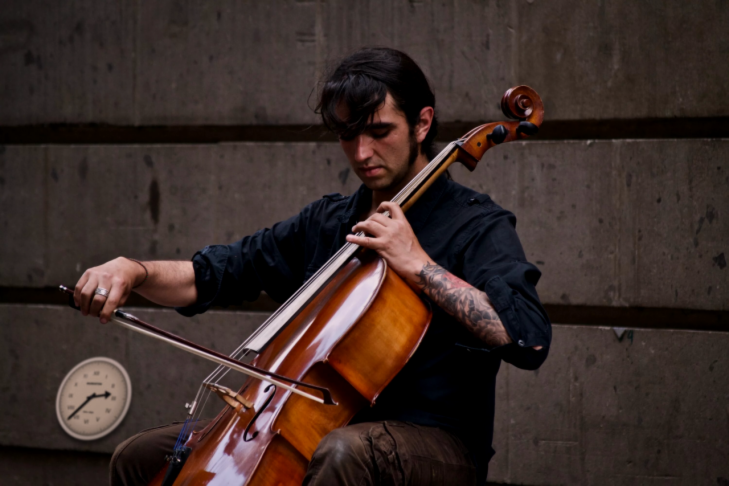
2:37
